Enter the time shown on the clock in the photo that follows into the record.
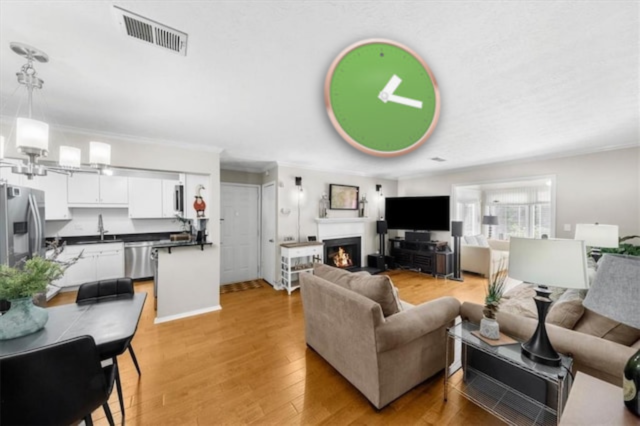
1:17
